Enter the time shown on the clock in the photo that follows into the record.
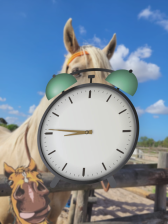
8:46
